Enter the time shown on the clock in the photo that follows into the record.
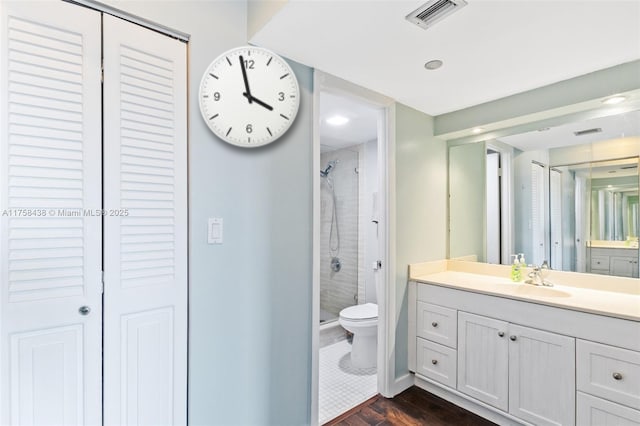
3:58
